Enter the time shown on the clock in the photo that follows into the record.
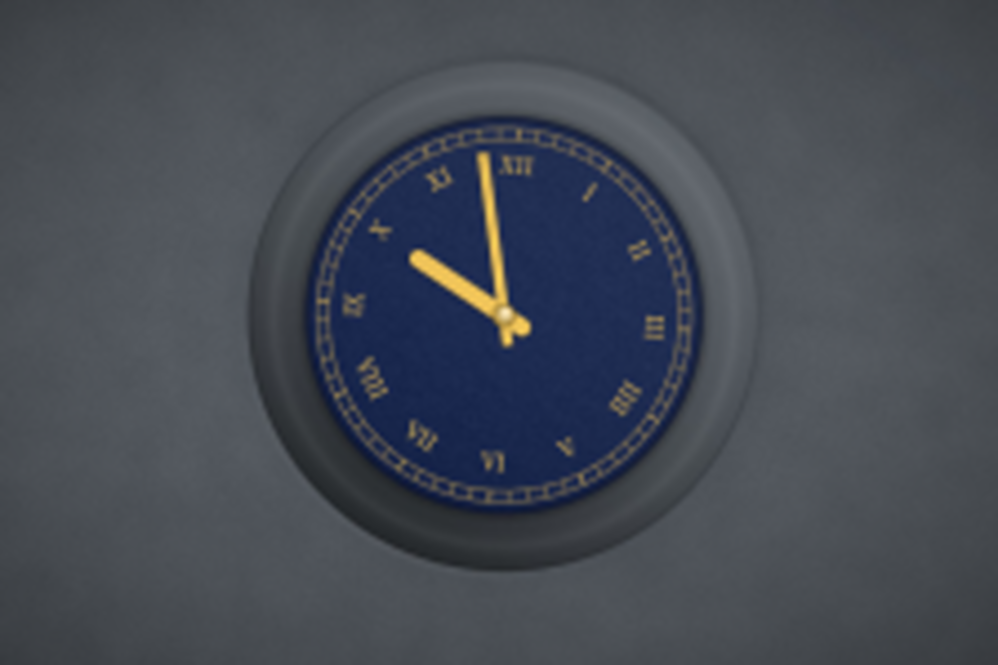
9:58
